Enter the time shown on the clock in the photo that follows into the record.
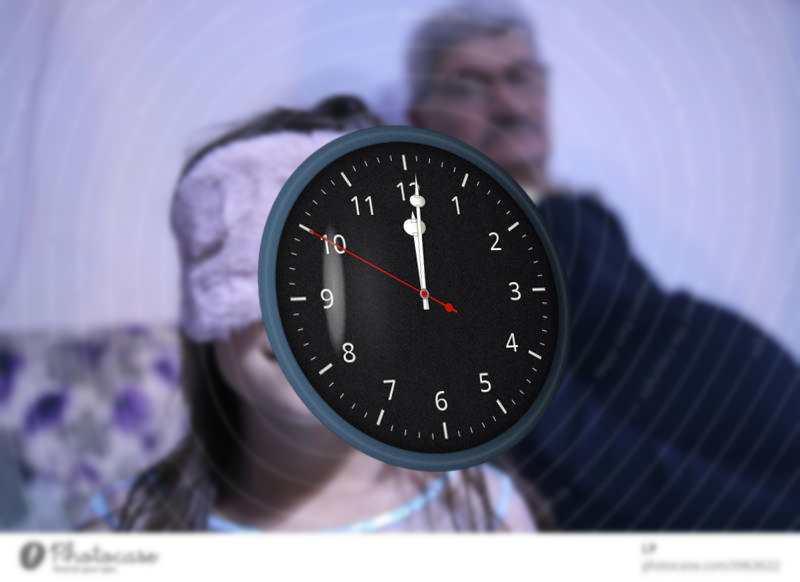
12:00:50
